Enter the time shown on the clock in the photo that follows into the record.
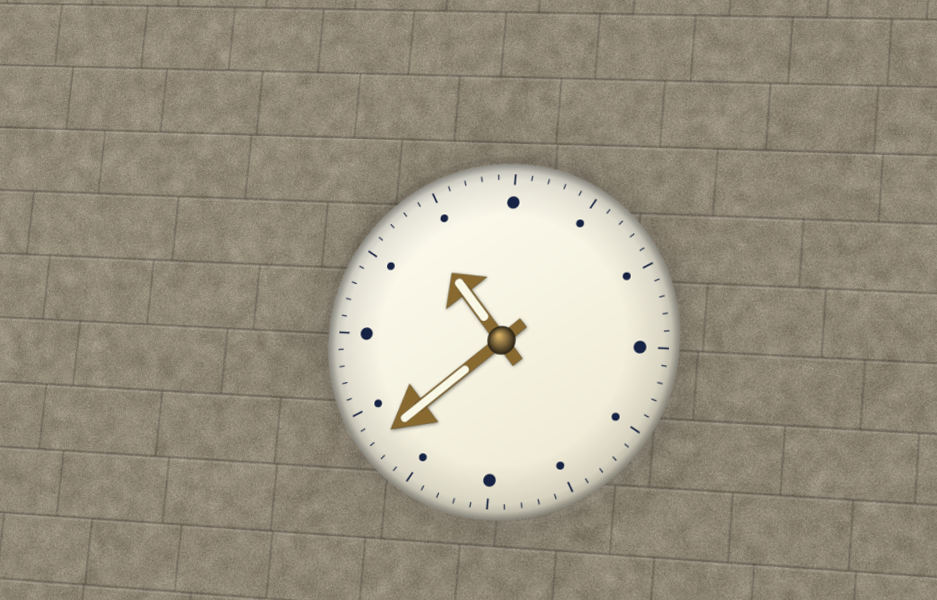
10:38
